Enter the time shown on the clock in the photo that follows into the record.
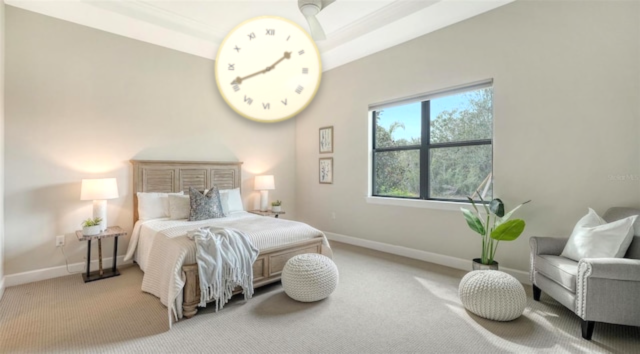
1:41
